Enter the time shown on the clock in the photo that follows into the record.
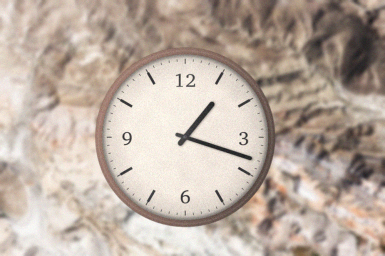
1:18
